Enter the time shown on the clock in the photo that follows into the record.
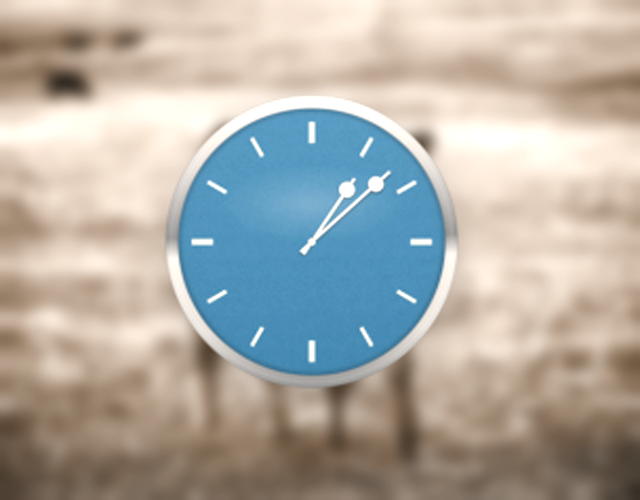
1:08
